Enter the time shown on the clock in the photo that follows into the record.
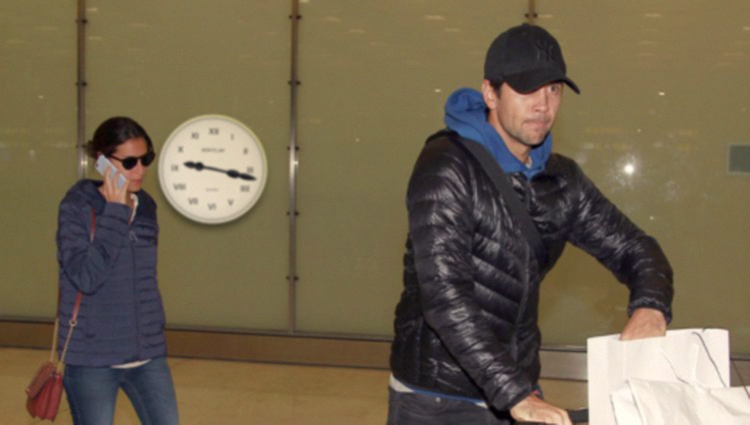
9:17
